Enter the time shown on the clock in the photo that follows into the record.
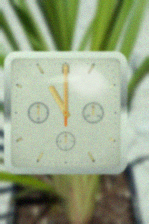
11:00
